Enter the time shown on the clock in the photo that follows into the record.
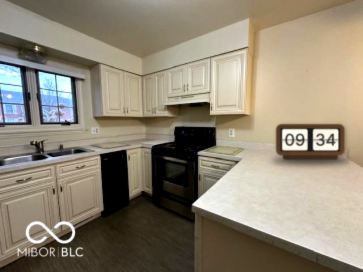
9:34
